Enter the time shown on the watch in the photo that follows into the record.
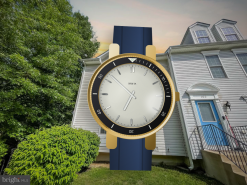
6:52
